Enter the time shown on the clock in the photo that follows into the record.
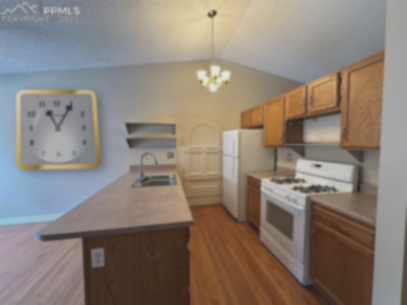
11:05
